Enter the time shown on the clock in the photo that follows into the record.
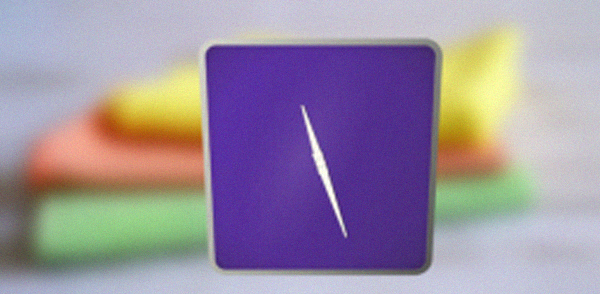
11:27
